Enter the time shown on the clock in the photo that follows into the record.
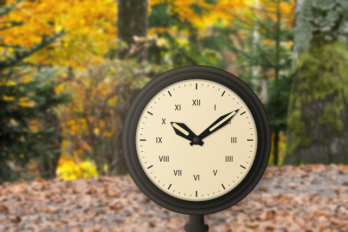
10:09
